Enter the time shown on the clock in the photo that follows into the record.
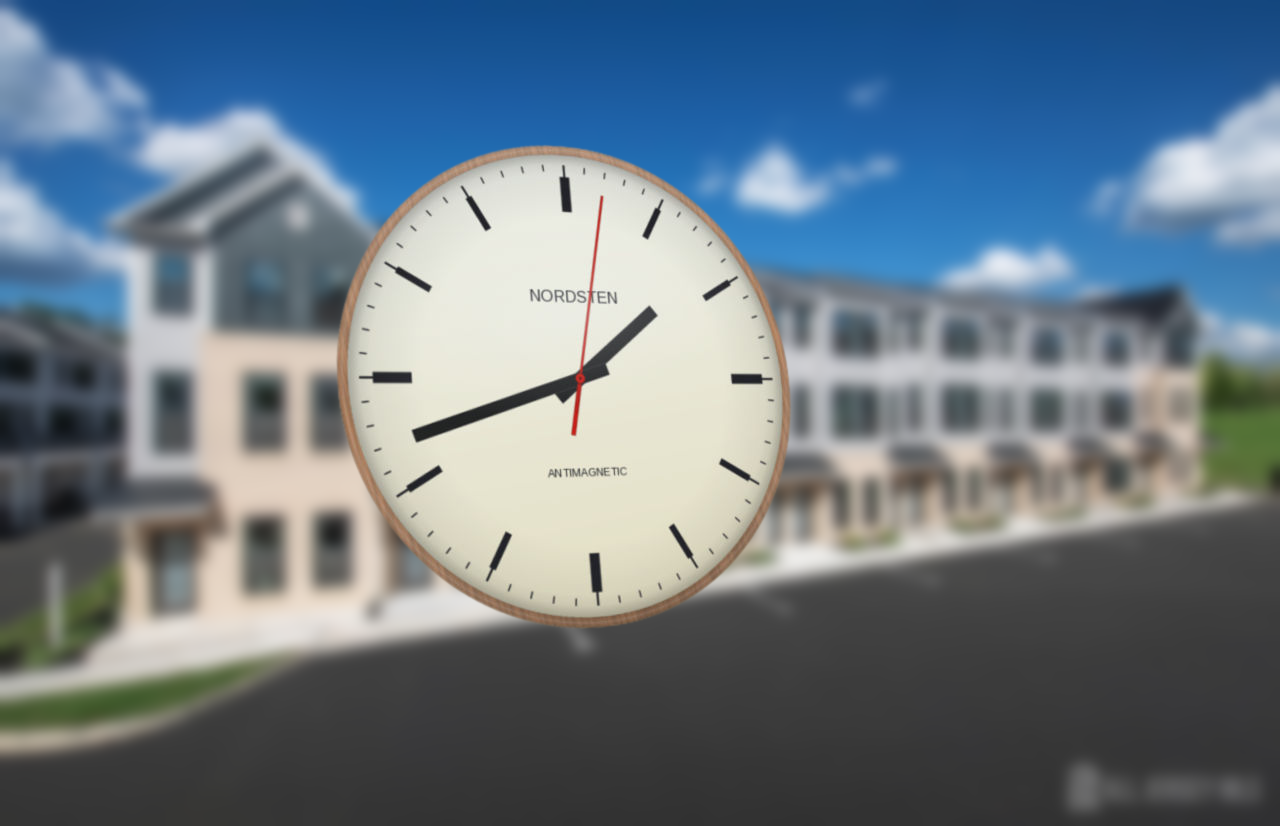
1:42:02
